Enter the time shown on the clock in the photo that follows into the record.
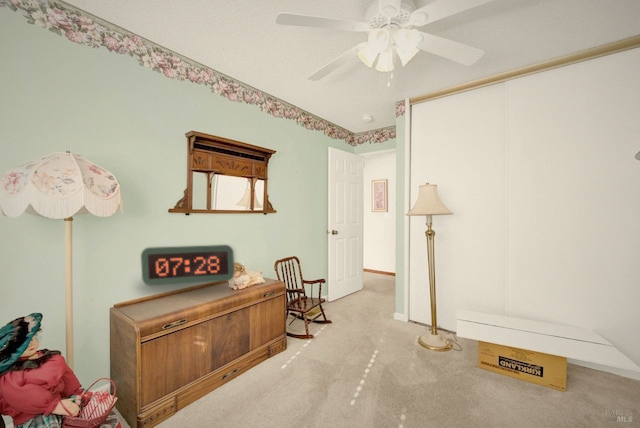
7:28
